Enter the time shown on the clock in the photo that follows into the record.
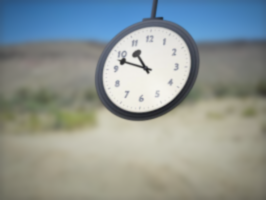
10:48
